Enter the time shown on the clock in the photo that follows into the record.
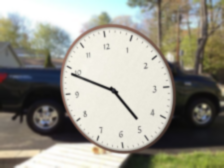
4:49
